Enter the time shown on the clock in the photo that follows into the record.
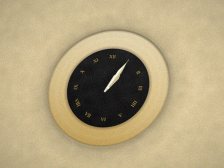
1:05
